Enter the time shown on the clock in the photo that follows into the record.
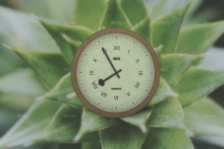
7:55
